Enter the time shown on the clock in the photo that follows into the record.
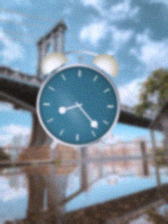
8:23
